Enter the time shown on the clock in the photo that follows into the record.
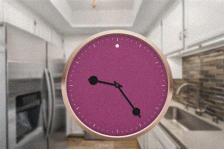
9:24
